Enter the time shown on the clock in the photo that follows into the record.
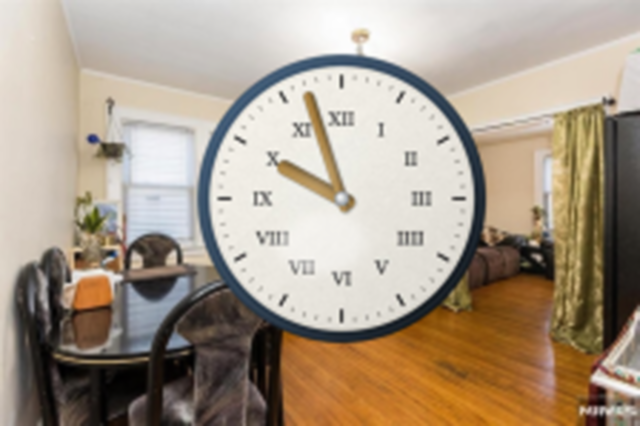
9:57
